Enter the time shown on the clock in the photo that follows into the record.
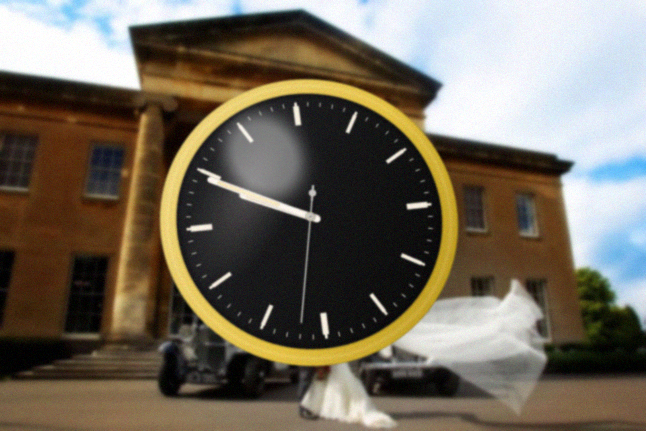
9:49:32
